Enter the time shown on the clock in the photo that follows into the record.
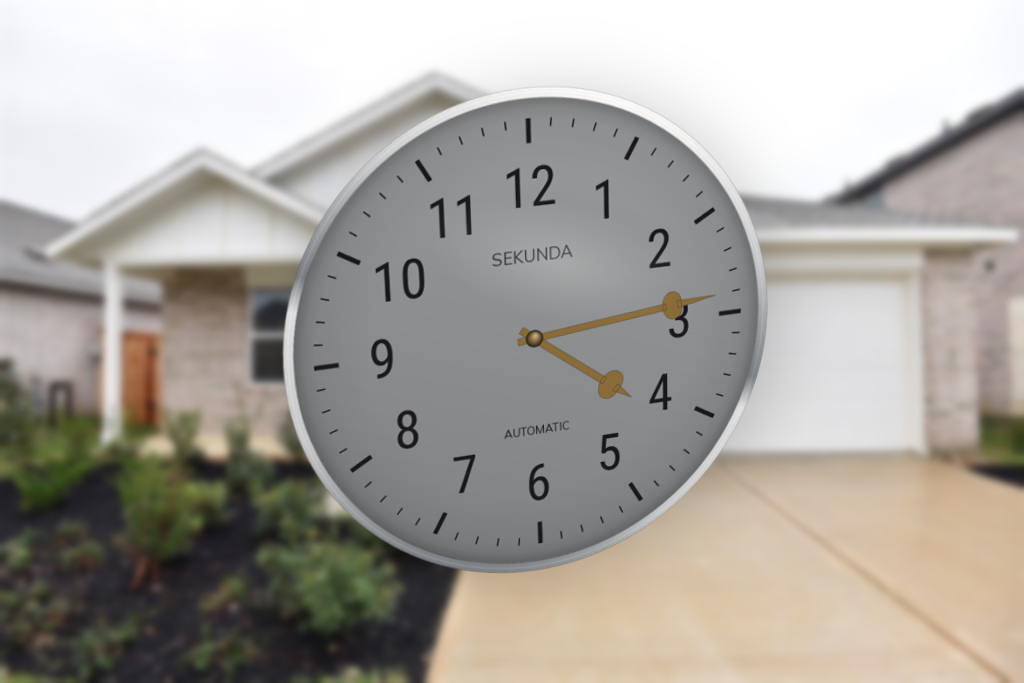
4:14
